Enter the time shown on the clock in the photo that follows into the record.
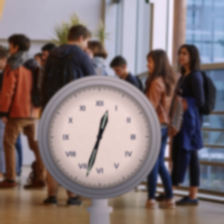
12:33
